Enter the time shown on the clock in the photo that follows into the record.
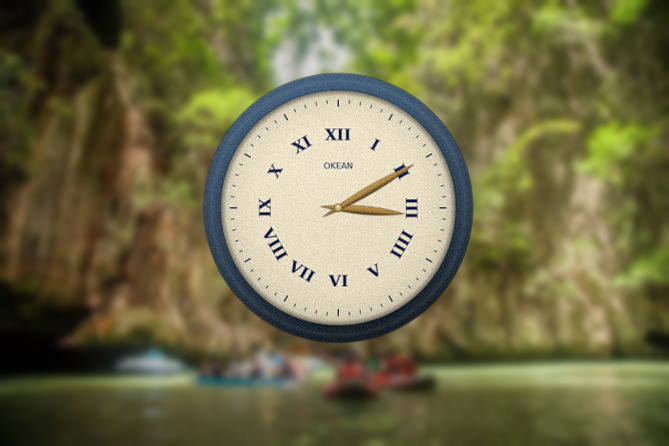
3:10
